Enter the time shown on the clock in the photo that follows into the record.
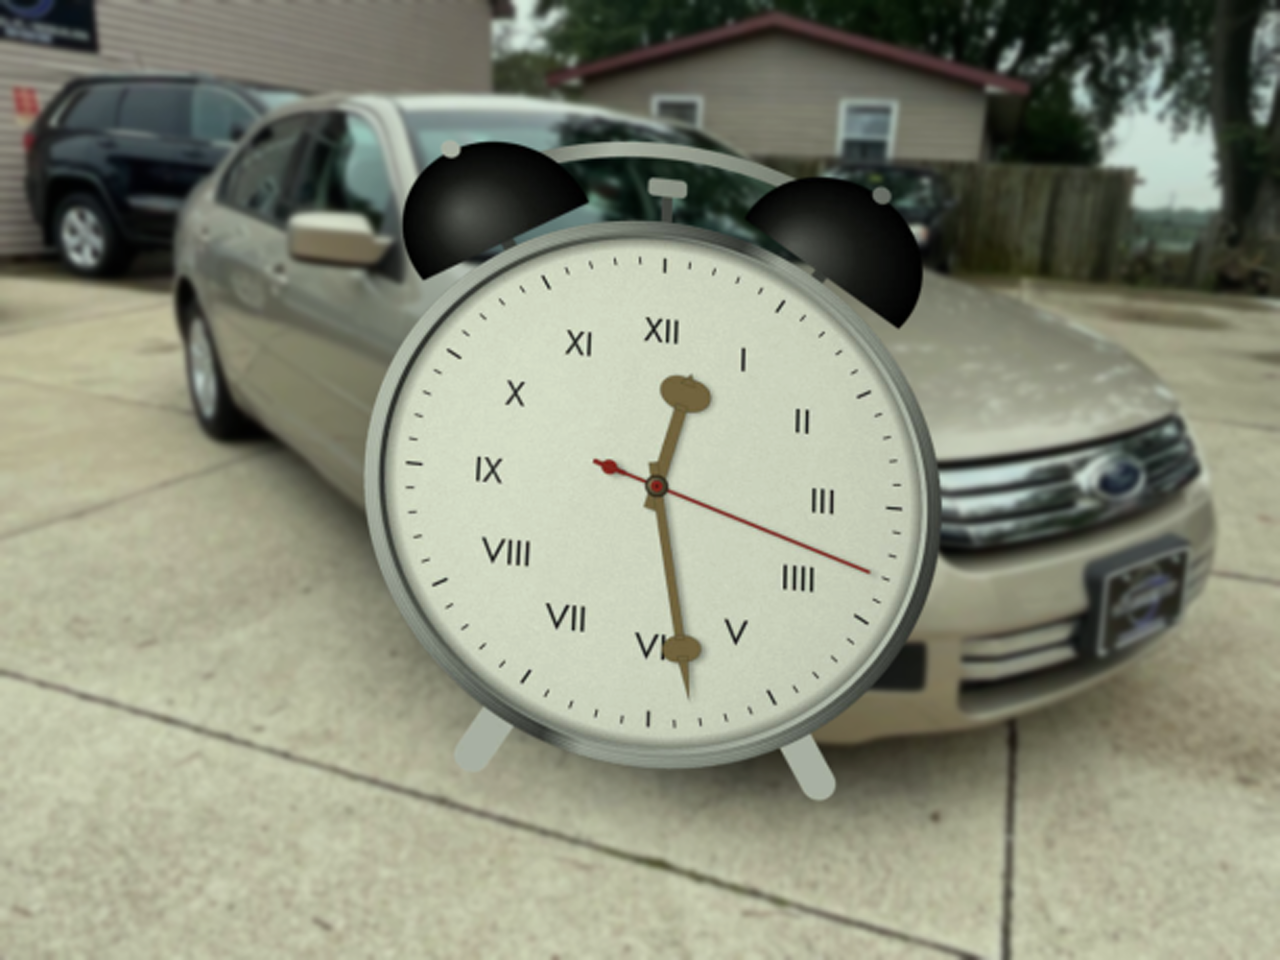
12:28:18
